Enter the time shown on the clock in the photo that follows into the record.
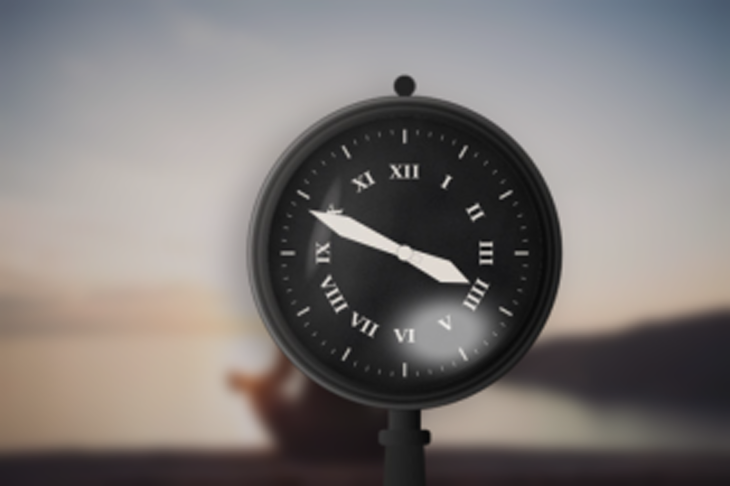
3:49
